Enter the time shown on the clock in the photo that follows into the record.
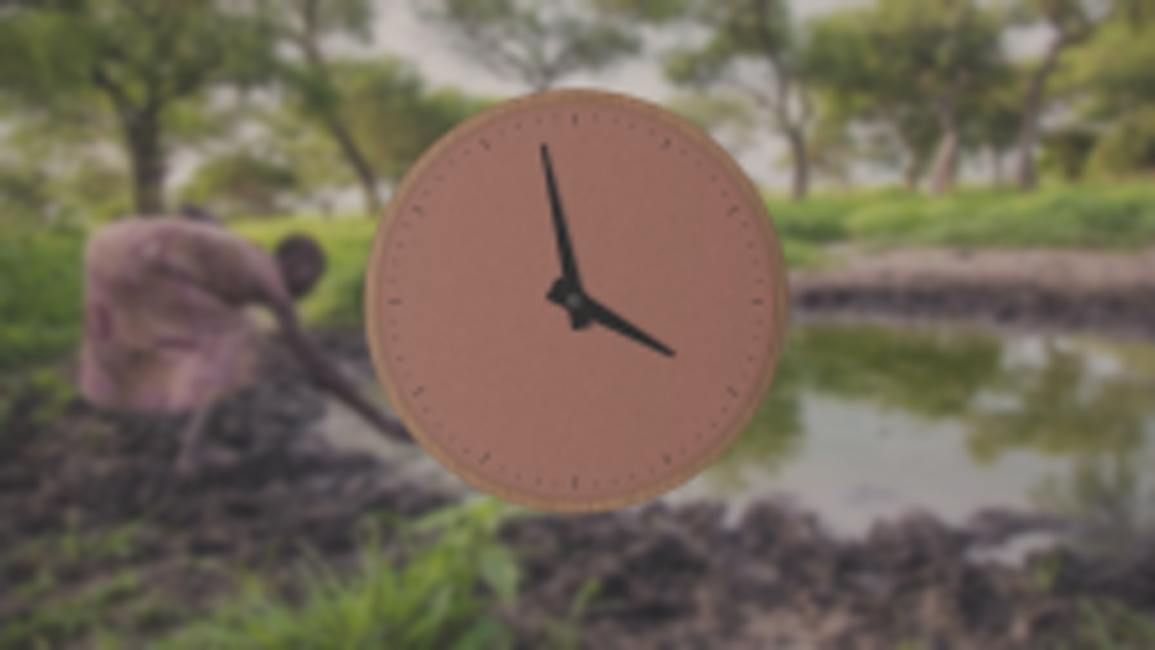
3:58
